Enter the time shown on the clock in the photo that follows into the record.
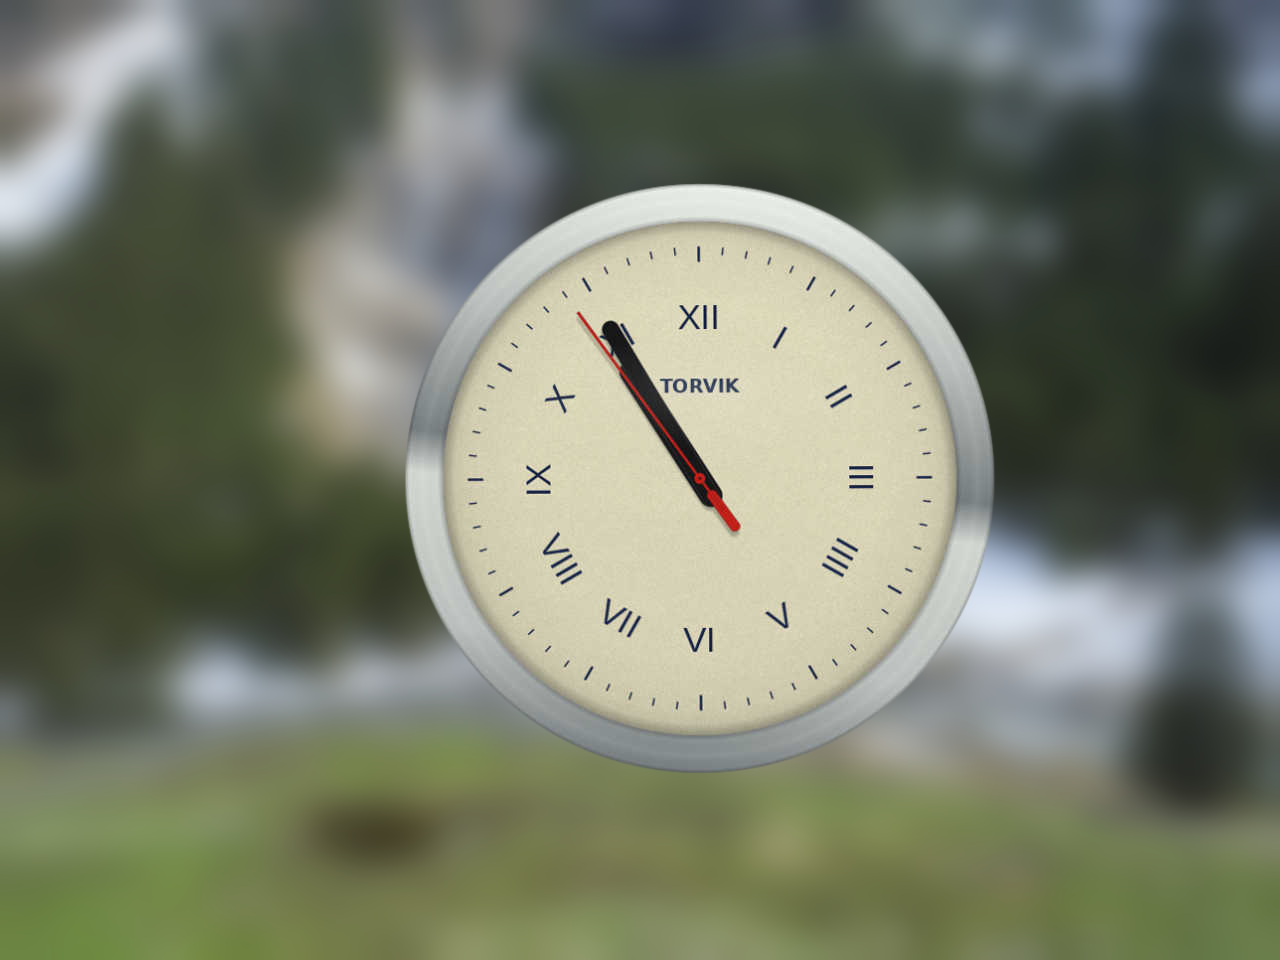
10:54:54
